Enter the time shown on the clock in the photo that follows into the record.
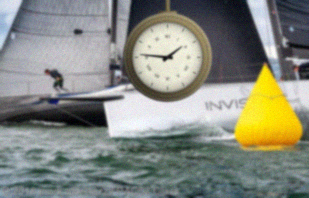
1:46
